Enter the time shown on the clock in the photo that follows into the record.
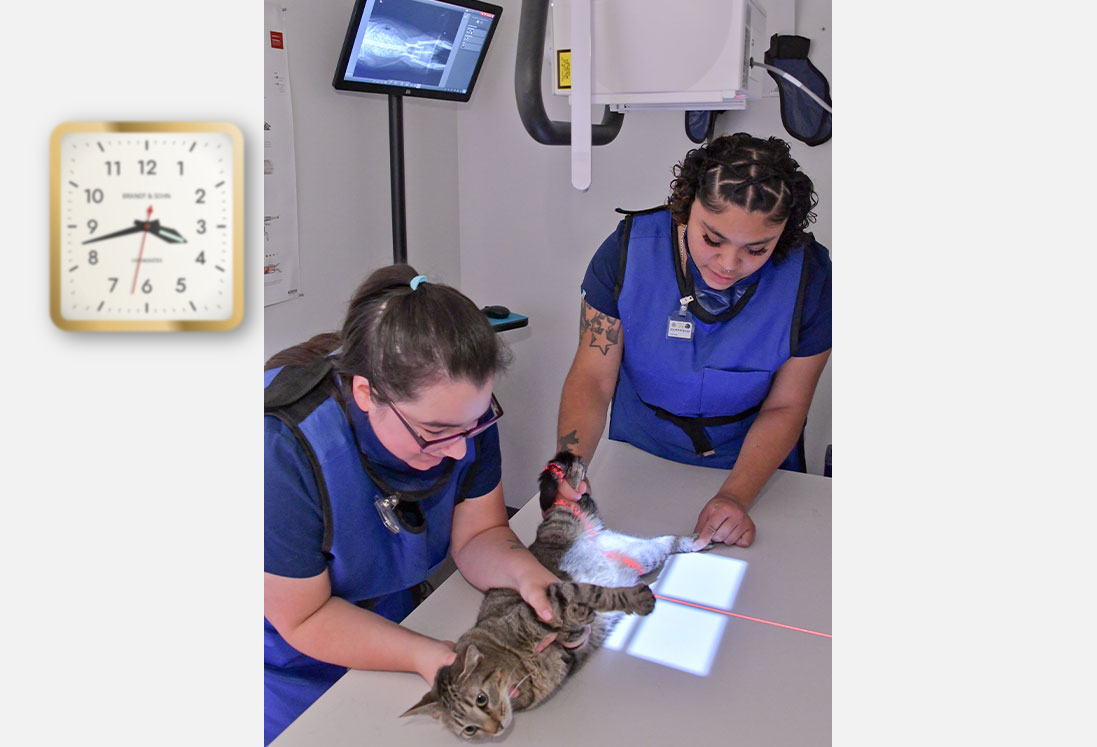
3:42:32
